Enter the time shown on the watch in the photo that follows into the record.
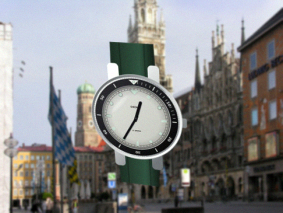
12:35
